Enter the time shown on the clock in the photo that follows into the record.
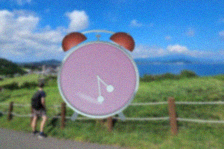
4:29
